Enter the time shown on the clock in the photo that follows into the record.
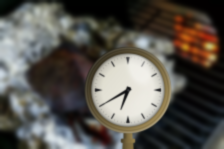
6:40
